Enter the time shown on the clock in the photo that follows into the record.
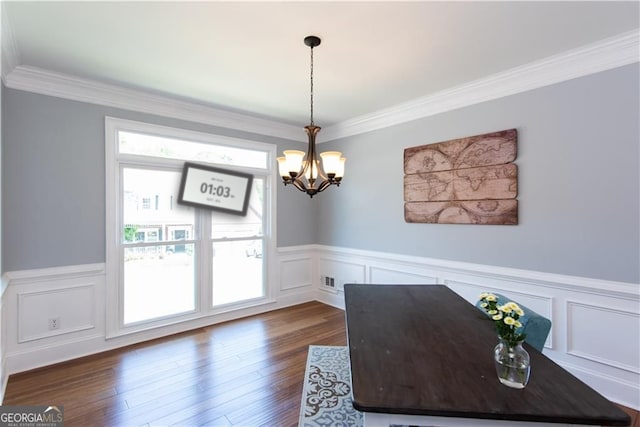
1:03
